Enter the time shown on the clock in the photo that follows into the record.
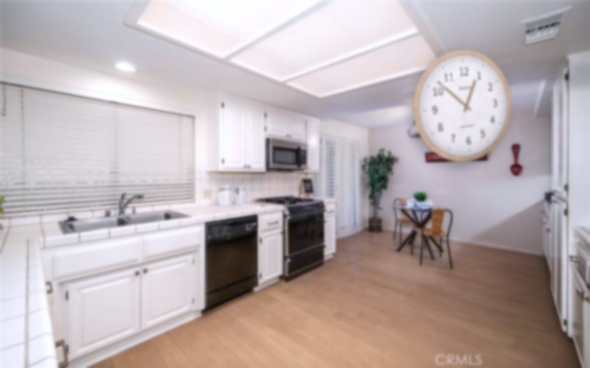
12:52
